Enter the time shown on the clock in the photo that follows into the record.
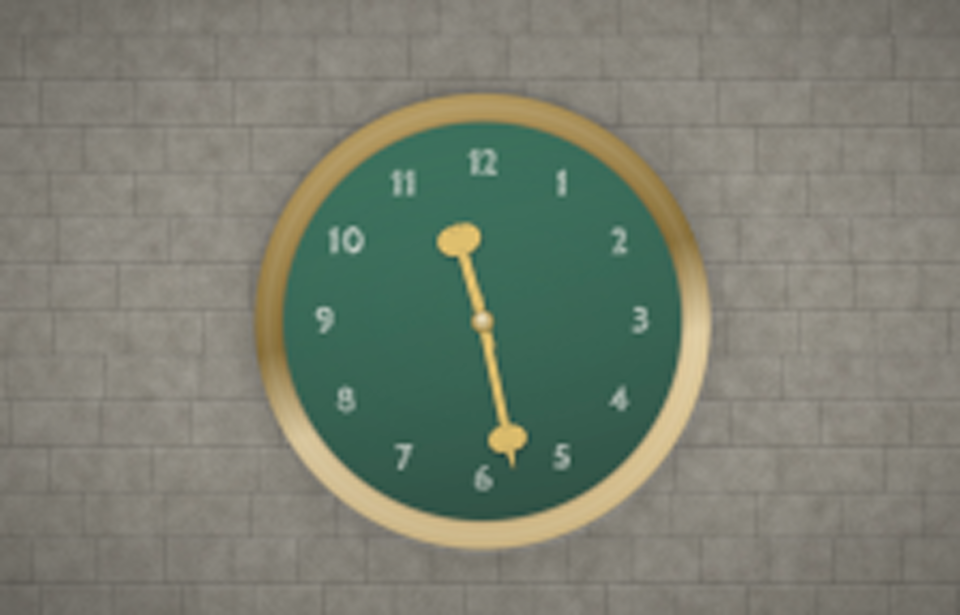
11:28
